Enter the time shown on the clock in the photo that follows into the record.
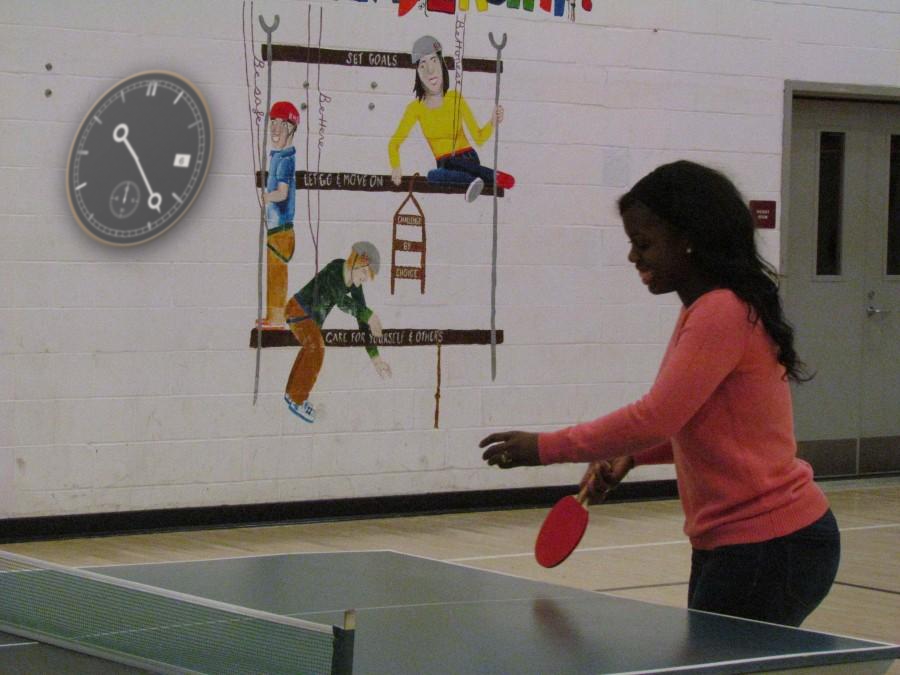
10:23
